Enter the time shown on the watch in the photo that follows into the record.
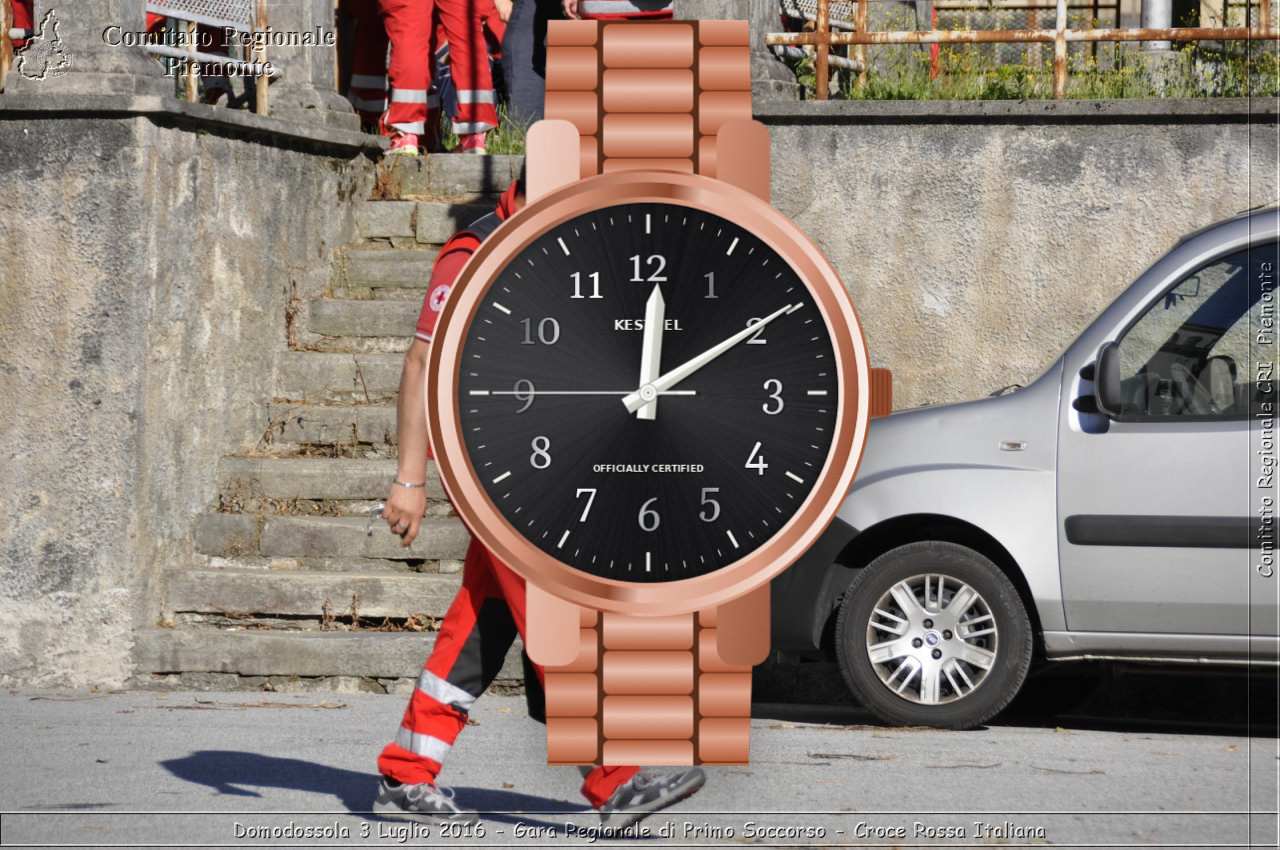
12:09:45
